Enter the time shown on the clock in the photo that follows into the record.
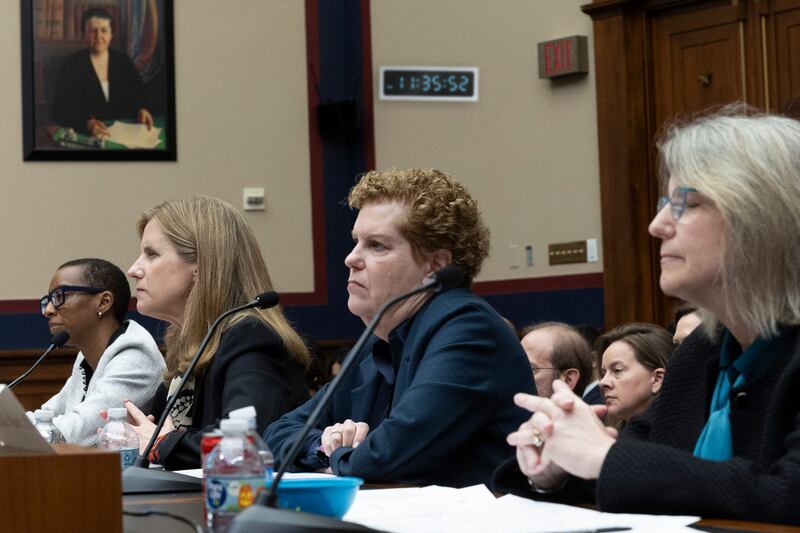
11:35:52
